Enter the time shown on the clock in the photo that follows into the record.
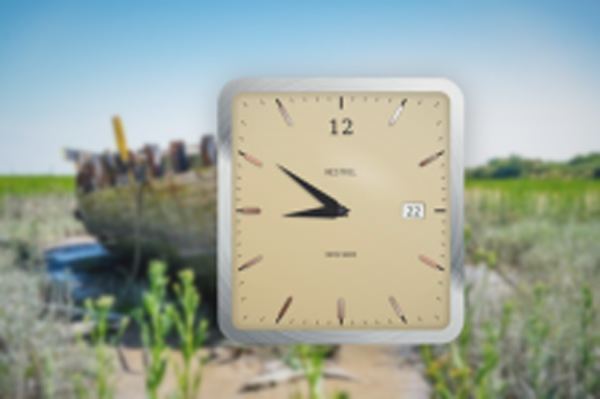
8:51
